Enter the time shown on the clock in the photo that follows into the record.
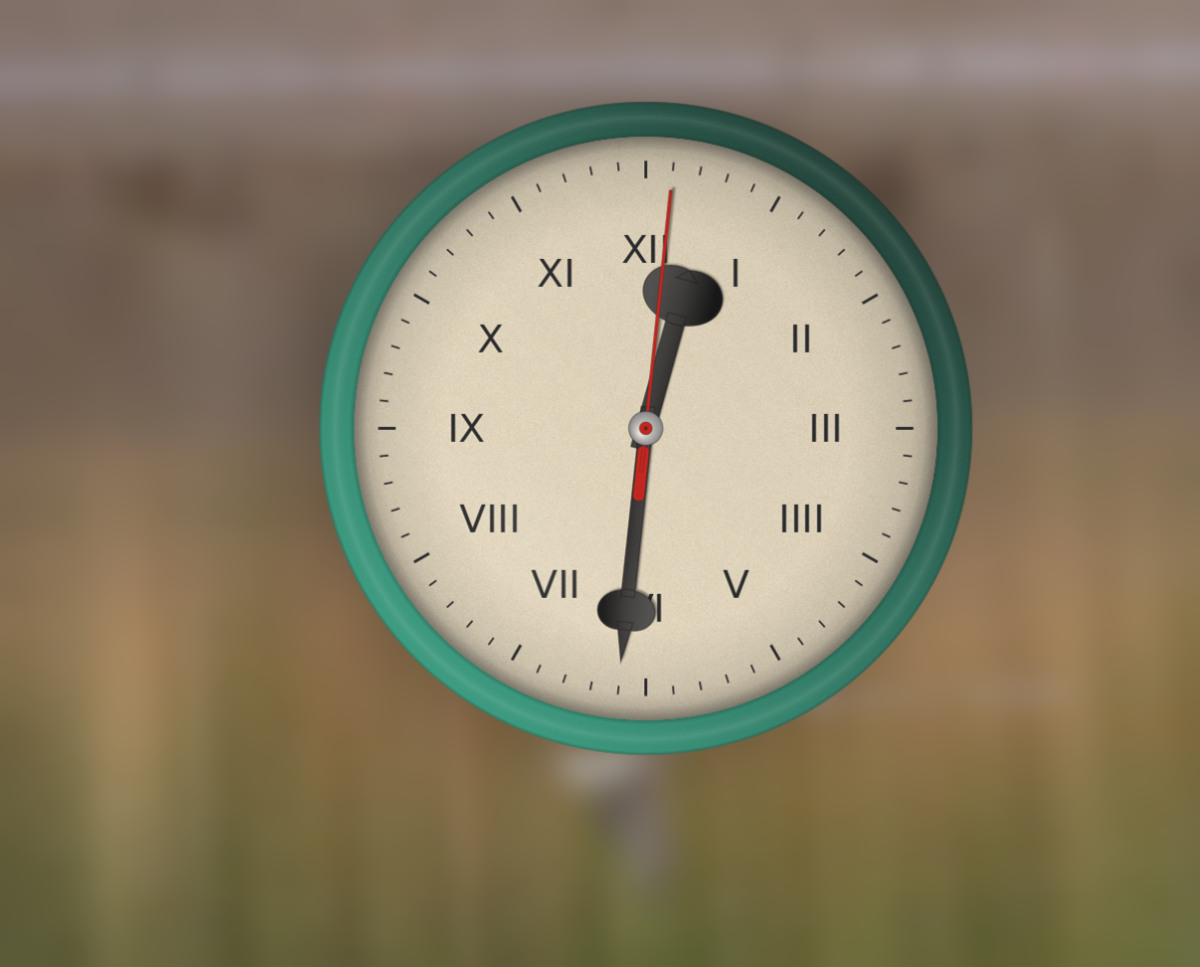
12:31:01
